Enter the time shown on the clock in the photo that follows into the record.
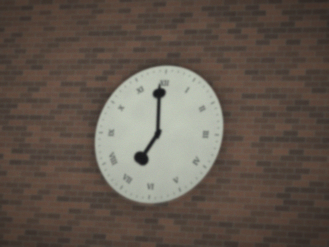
6:59
